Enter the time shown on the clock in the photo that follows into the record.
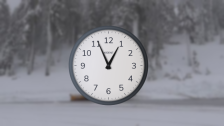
12:56
